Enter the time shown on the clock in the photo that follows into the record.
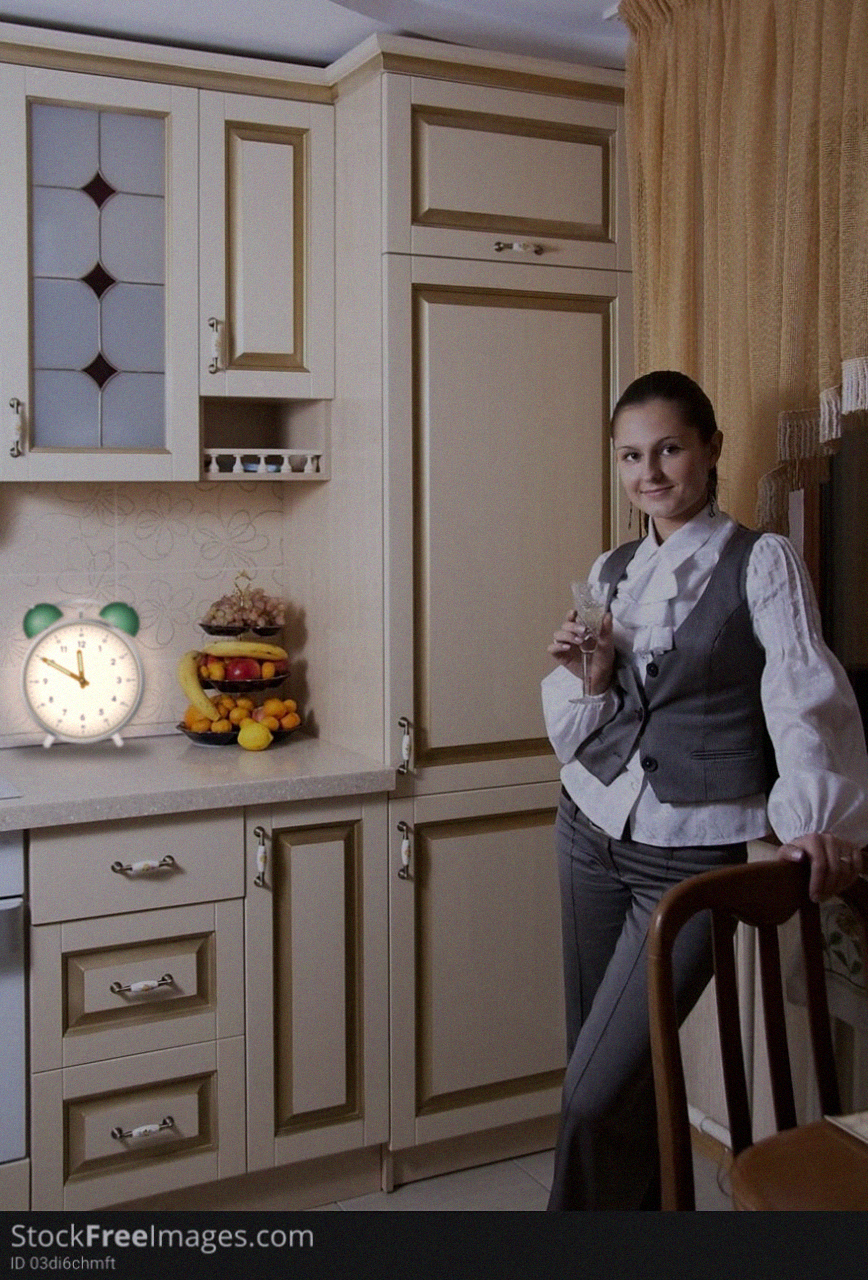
11:50
